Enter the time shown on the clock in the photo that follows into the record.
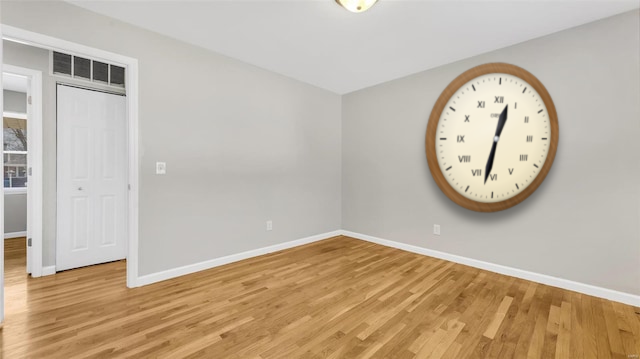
12:32
